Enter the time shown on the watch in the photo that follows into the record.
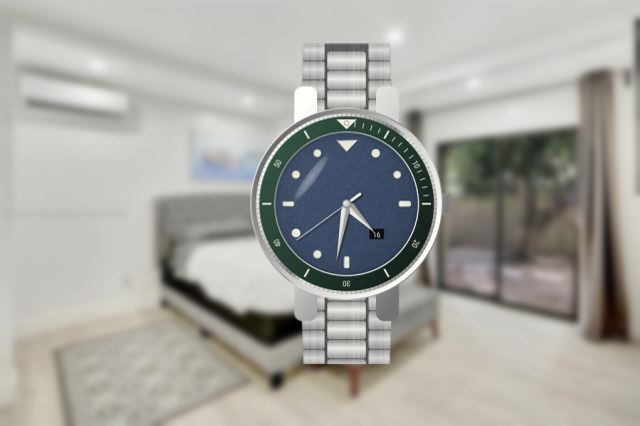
4:31:39
